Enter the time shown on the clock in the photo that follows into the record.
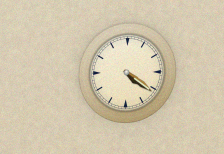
4:21
